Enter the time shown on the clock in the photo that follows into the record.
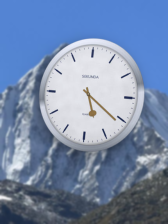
5:21
